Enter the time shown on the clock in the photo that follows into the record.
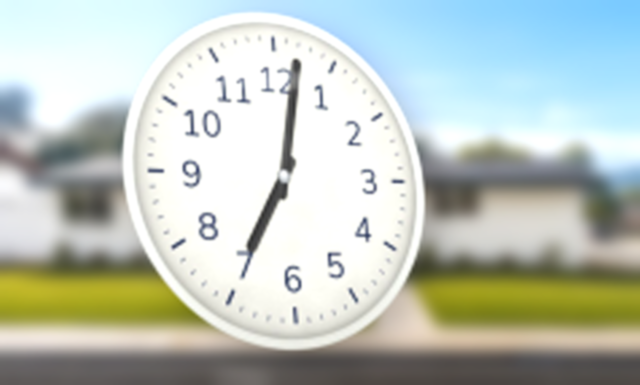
7:02
